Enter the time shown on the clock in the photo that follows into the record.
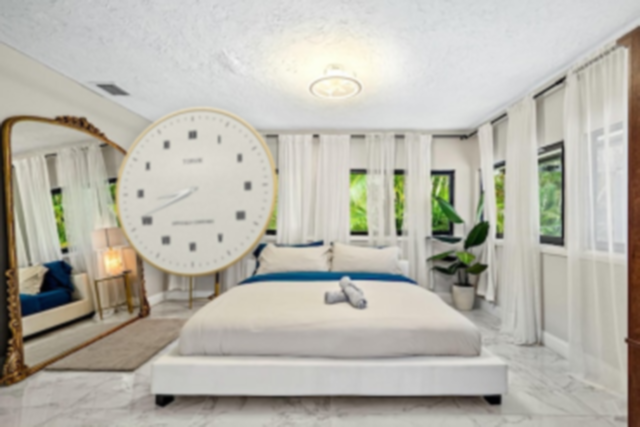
8:41
